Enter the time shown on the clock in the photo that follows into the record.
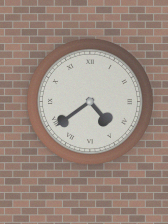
4:39
